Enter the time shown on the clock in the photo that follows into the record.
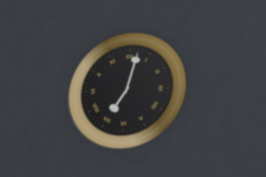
7:02
